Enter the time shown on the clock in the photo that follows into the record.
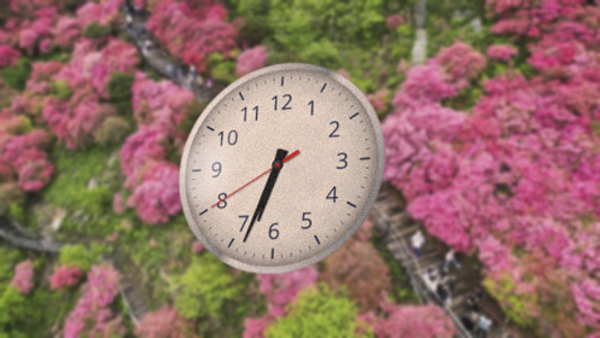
6:33:40
